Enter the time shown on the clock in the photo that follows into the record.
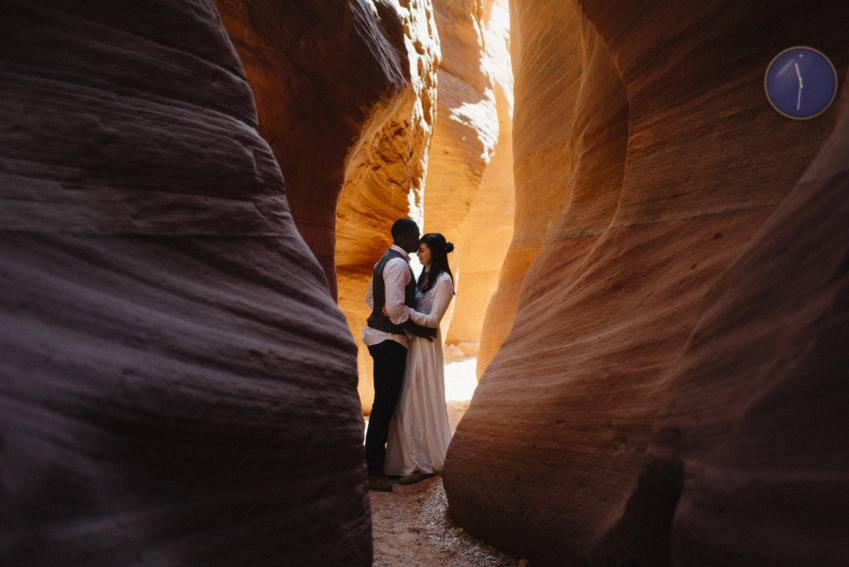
11:31
